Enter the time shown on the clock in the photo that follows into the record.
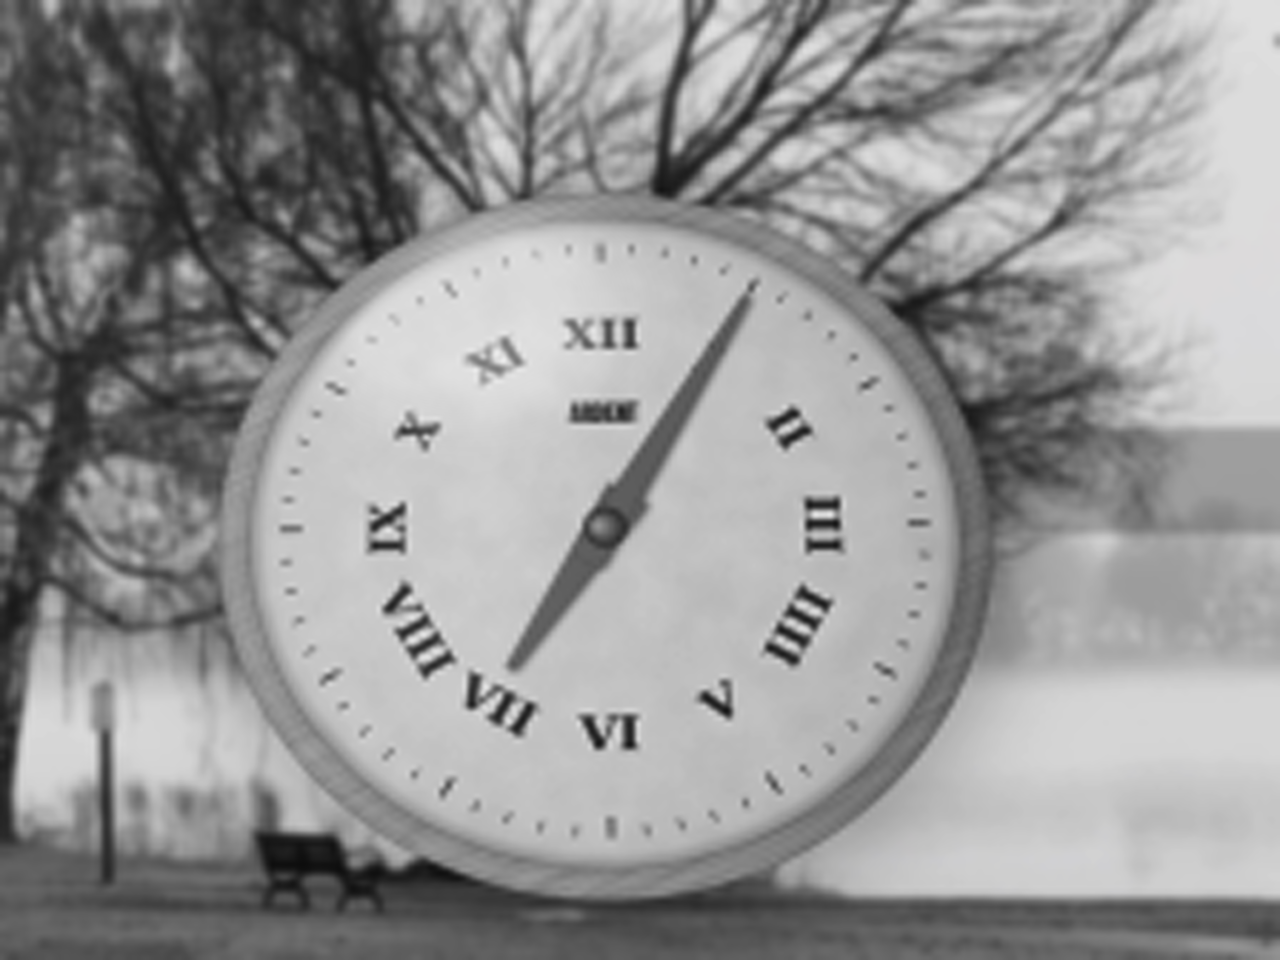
7:05
